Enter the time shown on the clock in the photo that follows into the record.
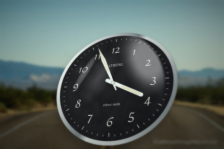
3:56
